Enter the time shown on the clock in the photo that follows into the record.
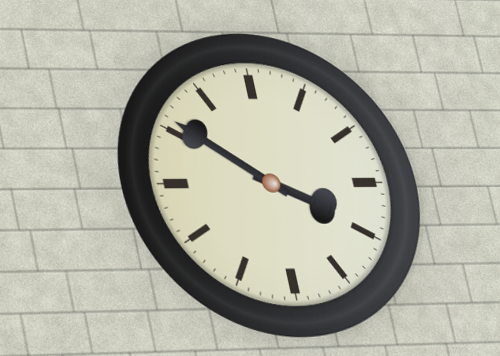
3:51
